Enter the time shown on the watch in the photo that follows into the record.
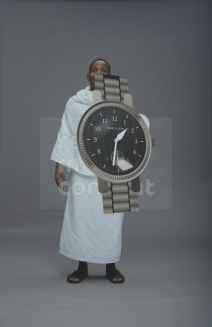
1:32
